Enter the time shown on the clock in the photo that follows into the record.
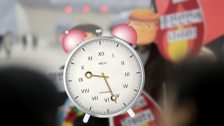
9:27
